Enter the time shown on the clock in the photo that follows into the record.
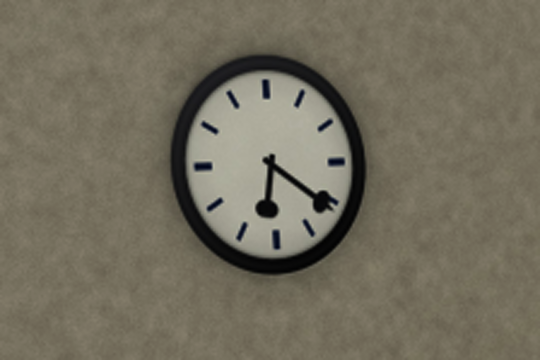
6:21
